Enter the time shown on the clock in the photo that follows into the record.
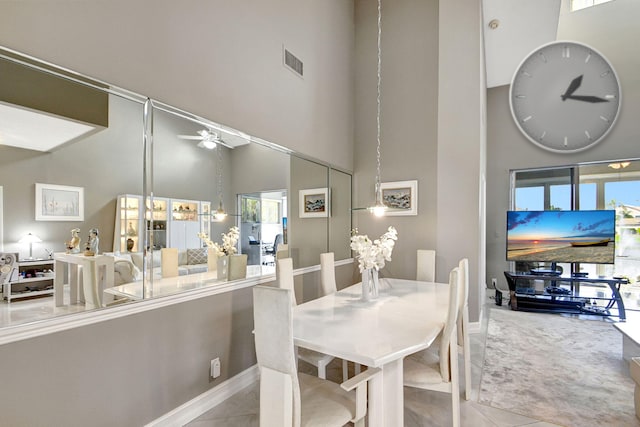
1:16
